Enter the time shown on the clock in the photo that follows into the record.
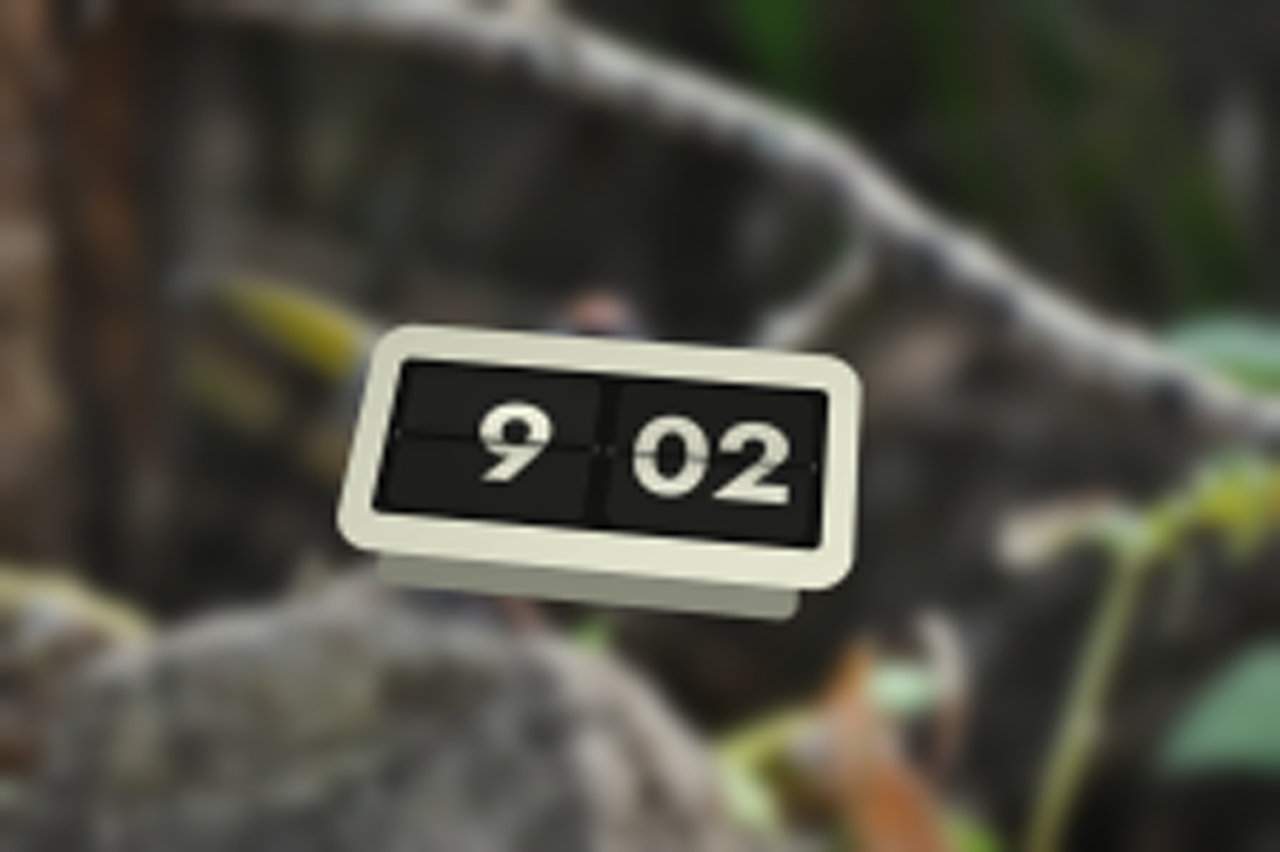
9:02
